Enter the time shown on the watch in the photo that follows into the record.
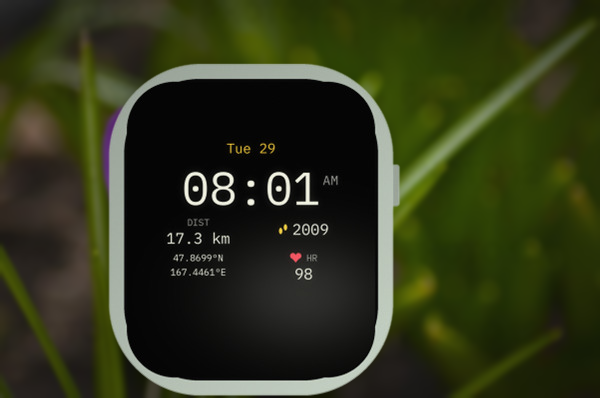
8:01
